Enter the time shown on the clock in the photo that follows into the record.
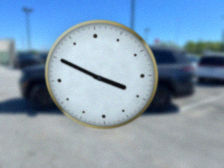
3:50
